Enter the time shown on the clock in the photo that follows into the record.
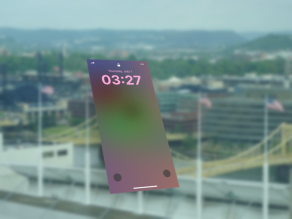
3:27
